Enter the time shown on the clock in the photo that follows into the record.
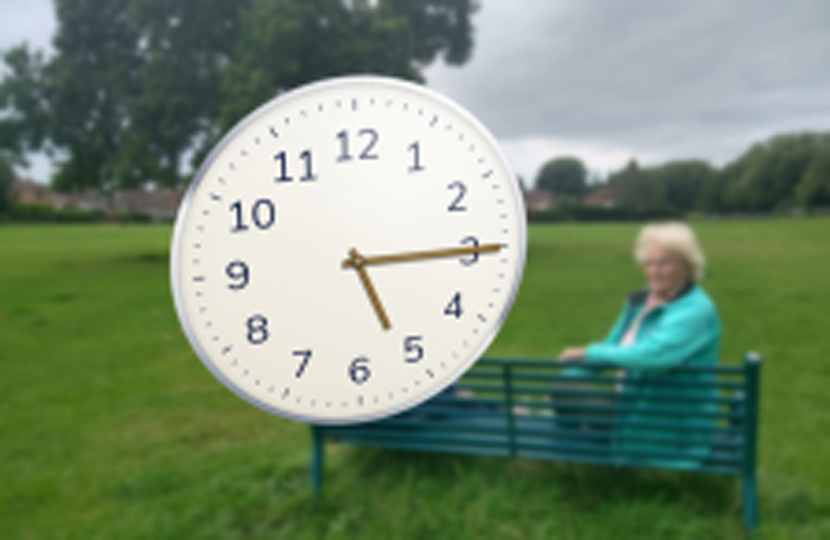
5:15
